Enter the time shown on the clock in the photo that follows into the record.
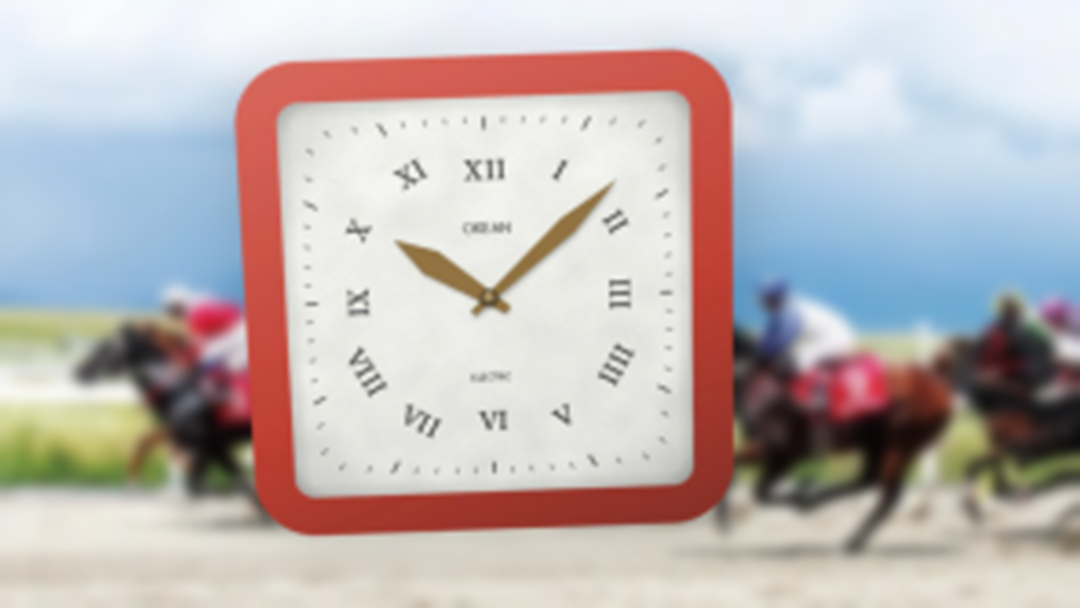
10:08
